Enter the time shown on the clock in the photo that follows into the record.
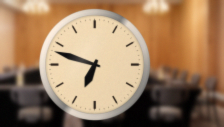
6:48
